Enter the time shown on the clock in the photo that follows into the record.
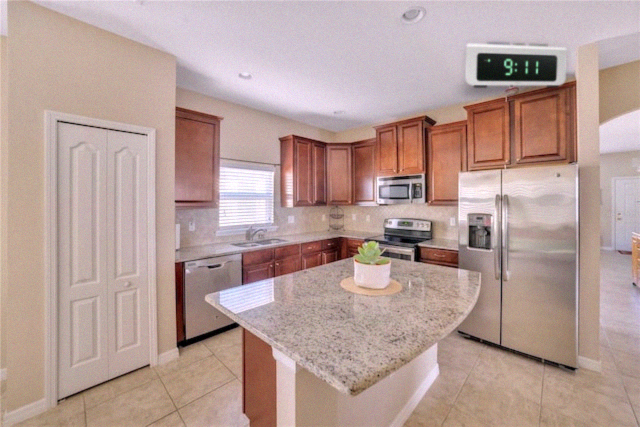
9:11
